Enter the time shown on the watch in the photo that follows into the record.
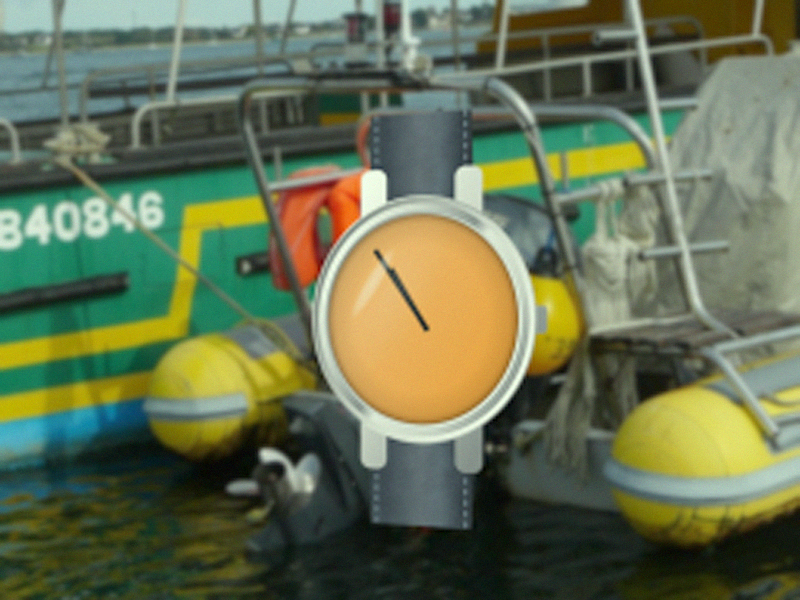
10:54
